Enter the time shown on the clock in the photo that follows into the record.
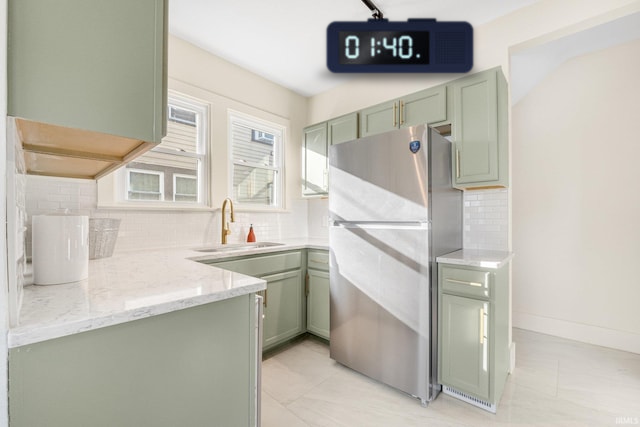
1:40
